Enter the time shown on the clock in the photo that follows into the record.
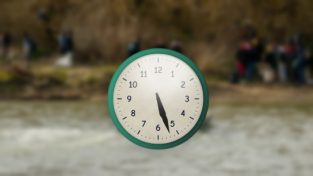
5:27
